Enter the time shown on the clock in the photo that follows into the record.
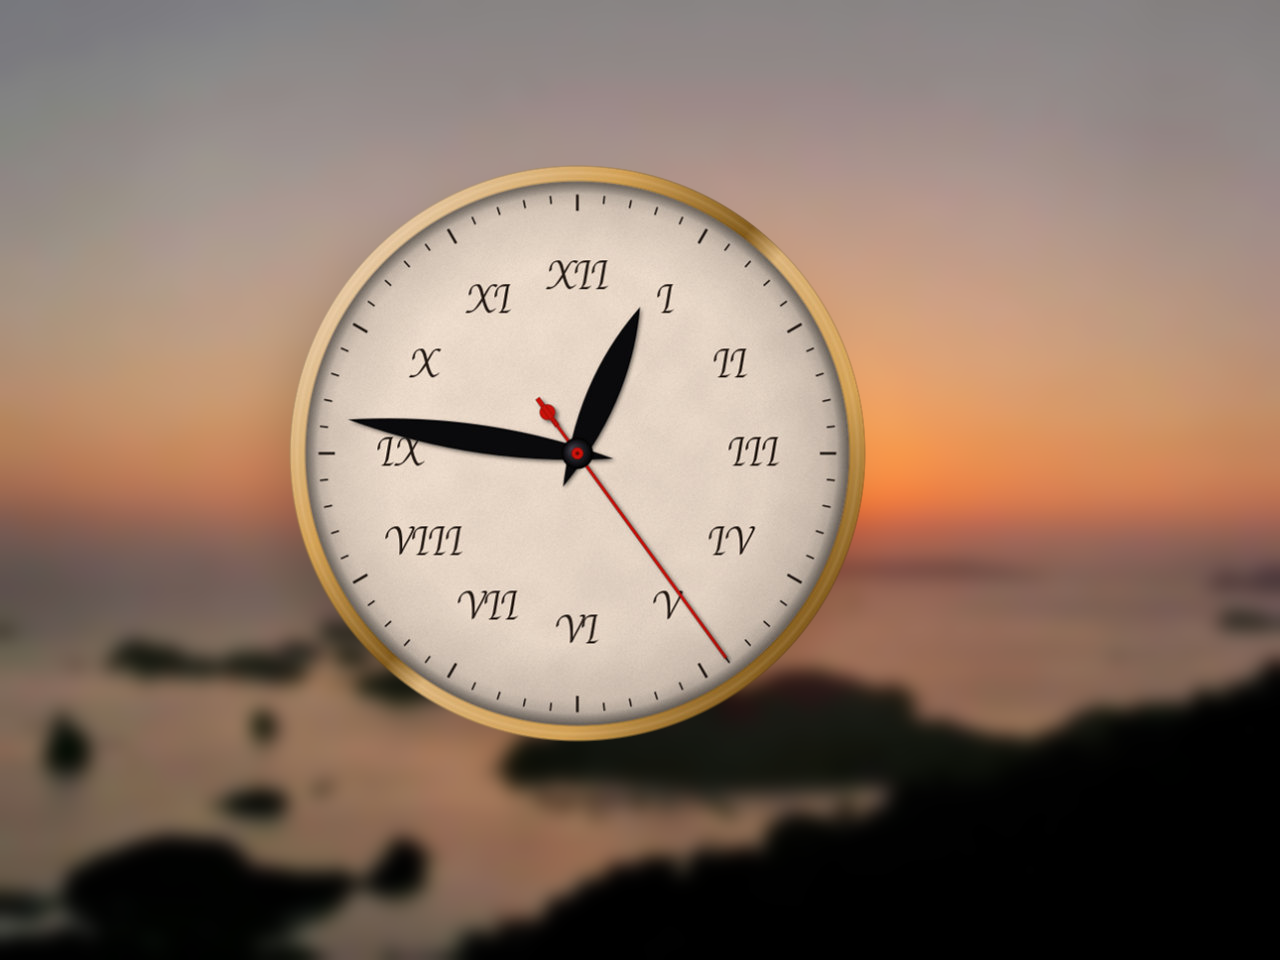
12:46:24
